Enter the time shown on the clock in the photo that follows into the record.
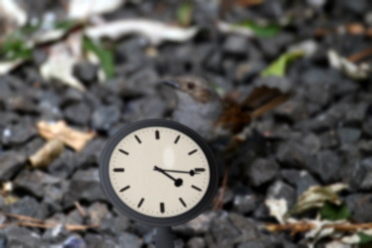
4:16
